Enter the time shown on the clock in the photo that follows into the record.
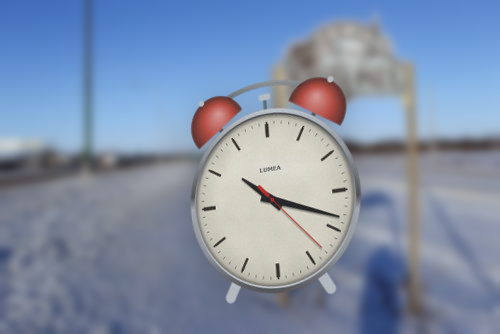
10:18:23
